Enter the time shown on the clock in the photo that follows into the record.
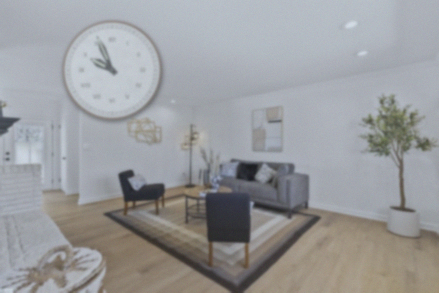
9:56
